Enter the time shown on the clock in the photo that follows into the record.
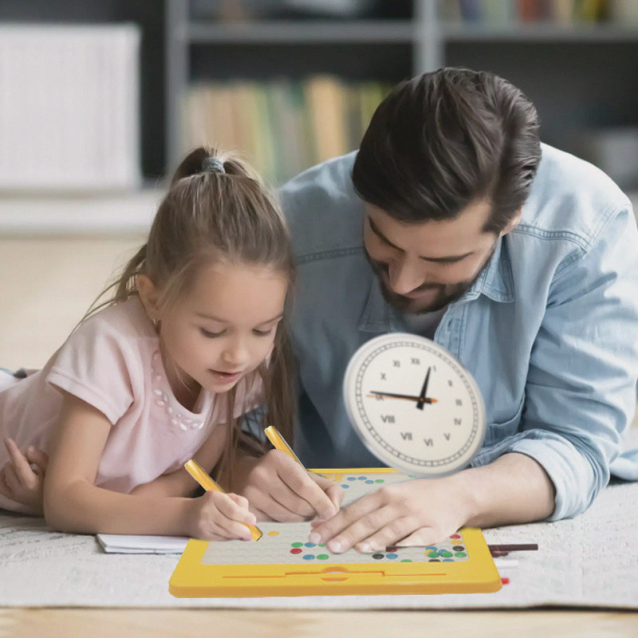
12:45:45
